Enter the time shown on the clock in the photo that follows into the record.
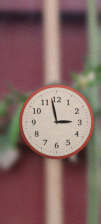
2:58
